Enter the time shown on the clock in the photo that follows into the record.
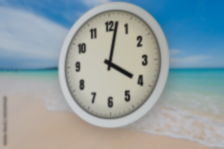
4:02
